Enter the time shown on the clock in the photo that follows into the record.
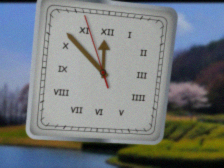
11:51:56
